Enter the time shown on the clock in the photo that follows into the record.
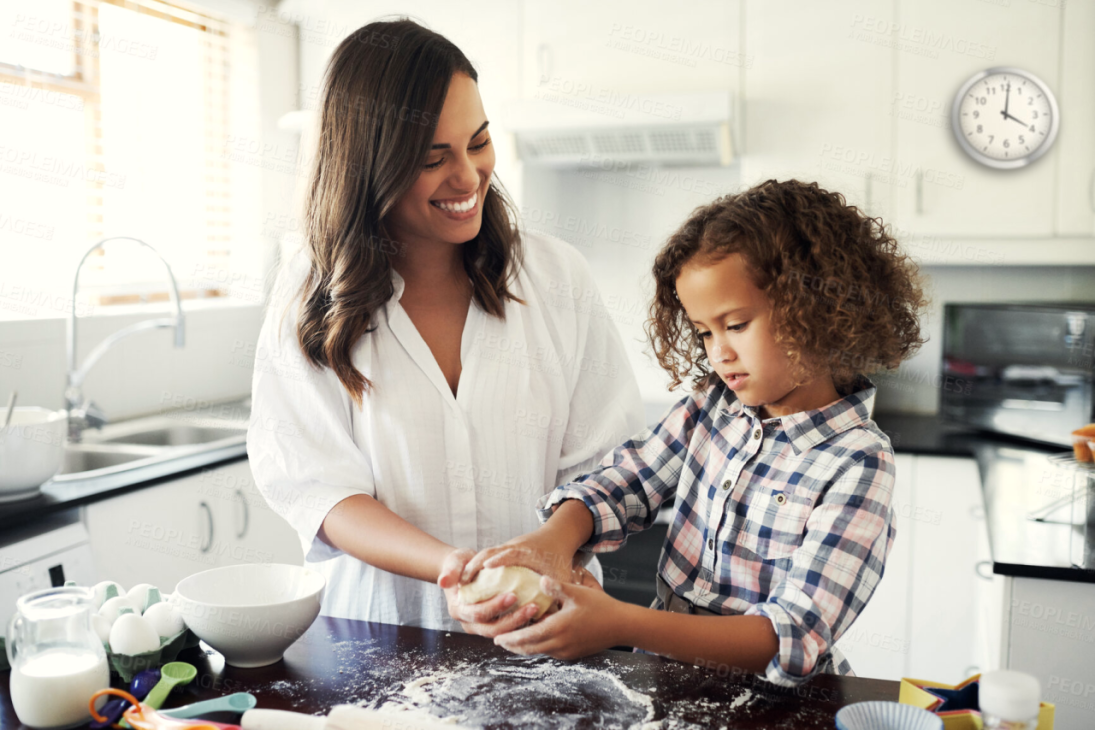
4:01
